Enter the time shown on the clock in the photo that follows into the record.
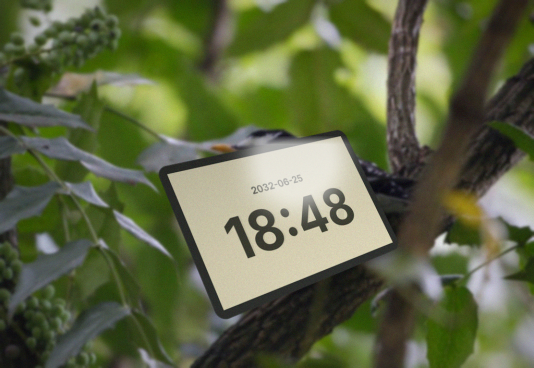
18:48
